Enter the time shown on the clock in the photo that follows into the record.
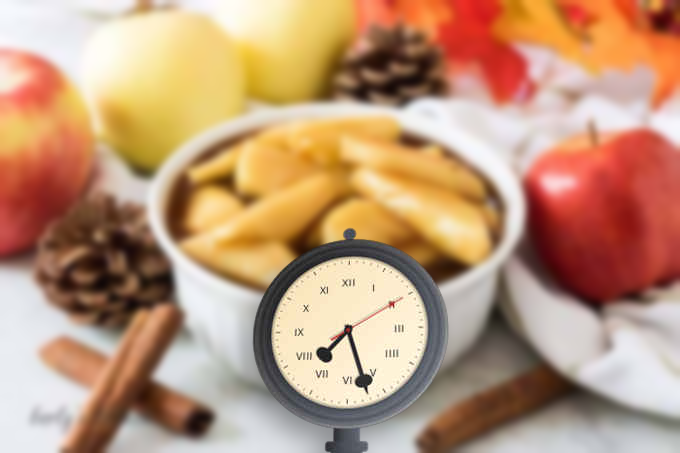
7:27:10
